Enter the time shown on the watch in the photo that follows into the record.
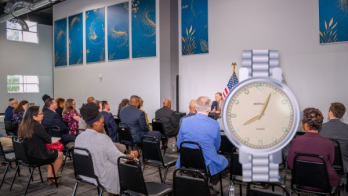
8:04
